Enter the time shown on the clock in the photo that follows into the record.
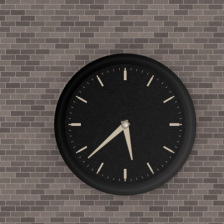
5:38
